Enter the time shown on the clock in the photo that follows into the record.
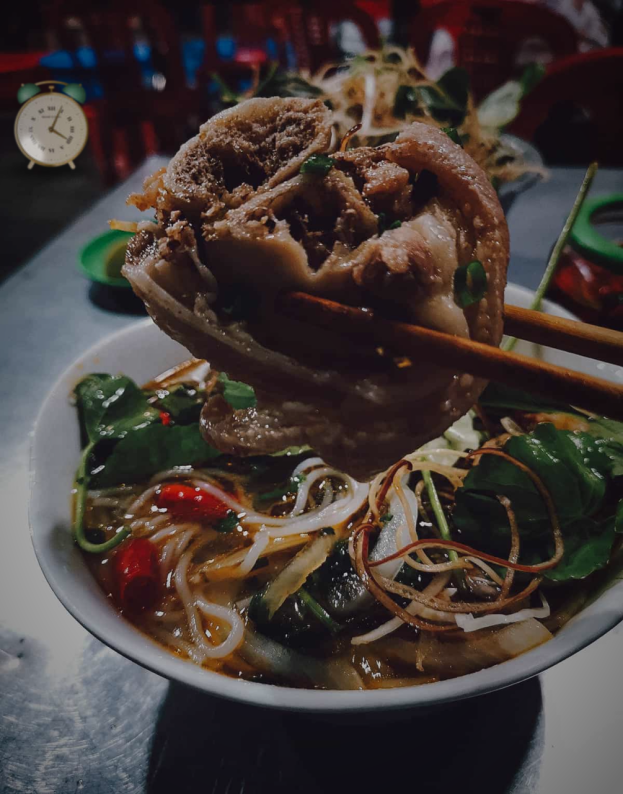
4:04
